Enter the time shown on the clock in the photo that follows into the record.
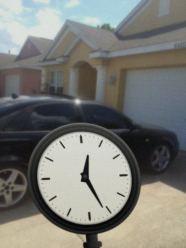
12:26
